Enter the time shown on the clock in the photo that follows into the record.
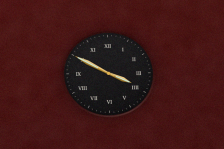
3:50
